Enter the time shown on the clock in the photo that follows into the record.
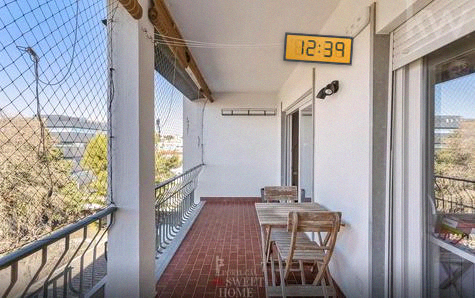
12:39
